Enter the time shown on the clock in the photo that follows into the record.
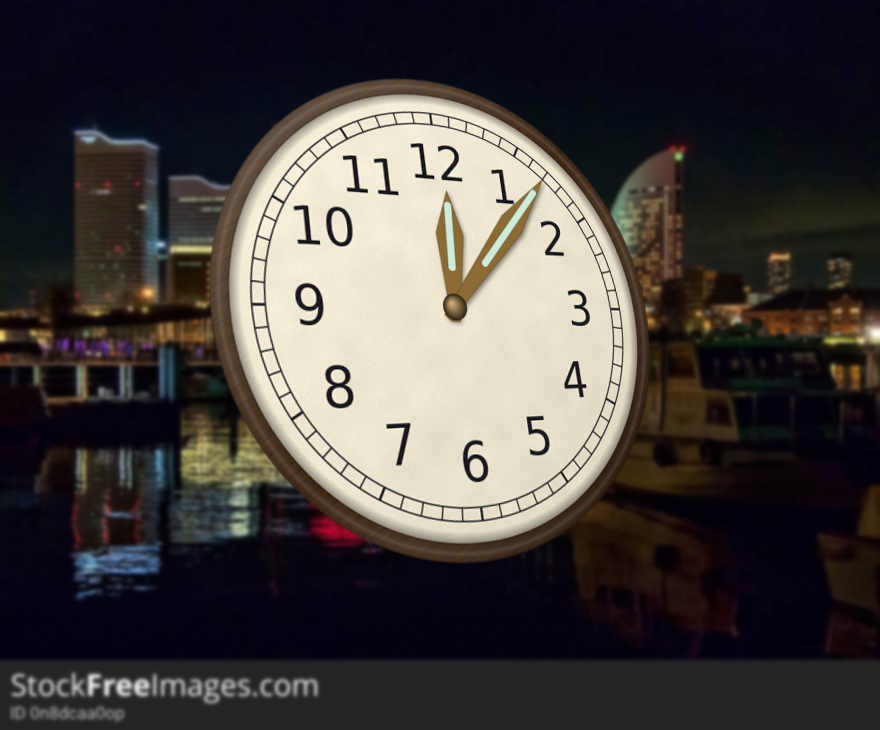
12:07
